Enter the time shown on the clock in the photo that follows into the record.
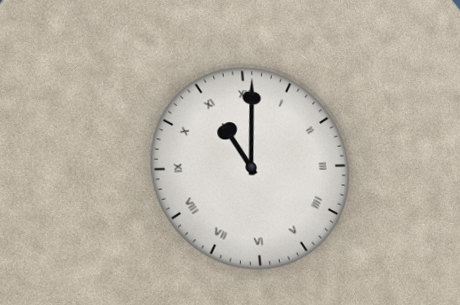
11:01
